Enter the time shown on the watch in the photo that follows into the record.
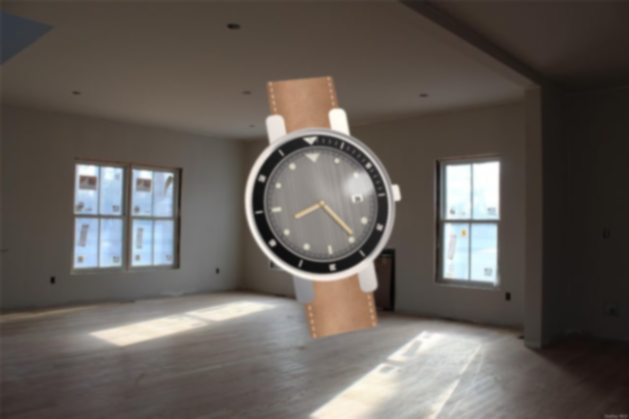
8:24
